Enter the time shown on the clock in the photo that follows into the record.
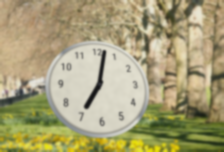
7:02
